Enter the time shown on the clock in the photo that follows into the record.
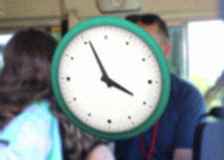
3:56
